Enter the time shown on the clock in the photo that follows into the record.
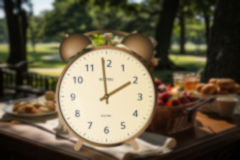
1:59
